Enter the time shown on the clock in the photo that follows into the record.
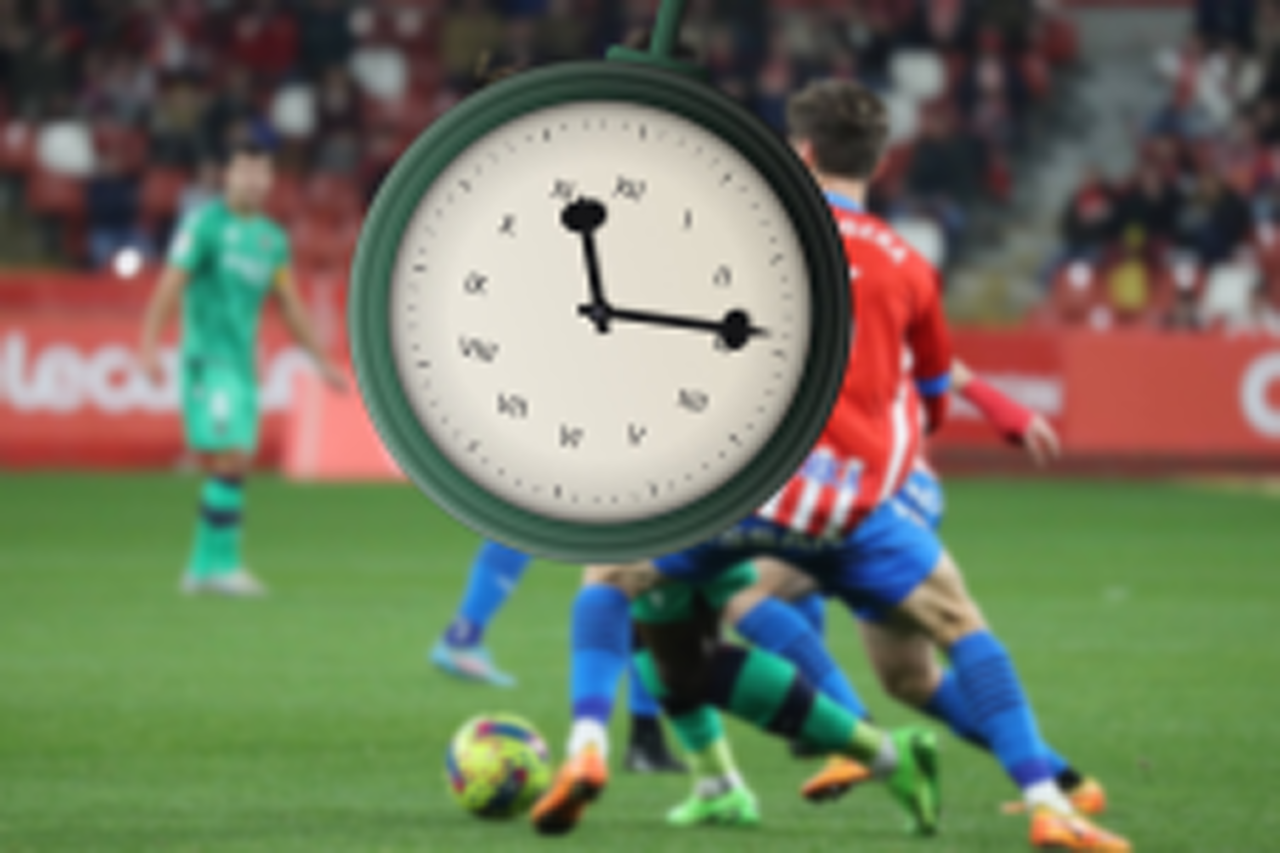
11:14
